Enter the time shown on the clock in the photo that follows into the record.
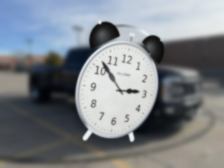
2:52
